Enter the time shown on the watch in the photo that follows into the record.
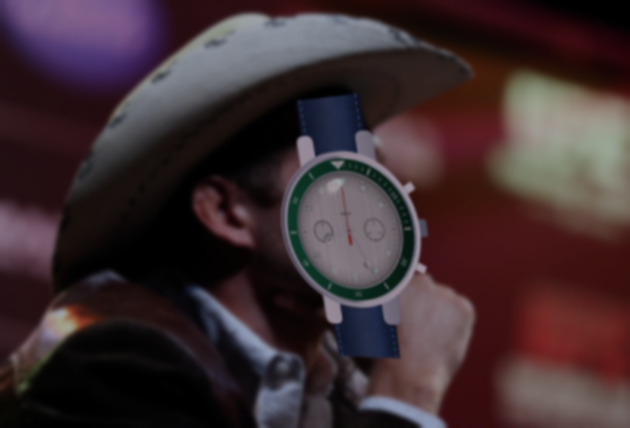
8:26
